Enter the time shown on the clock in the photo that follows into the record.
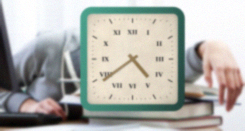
4:39
